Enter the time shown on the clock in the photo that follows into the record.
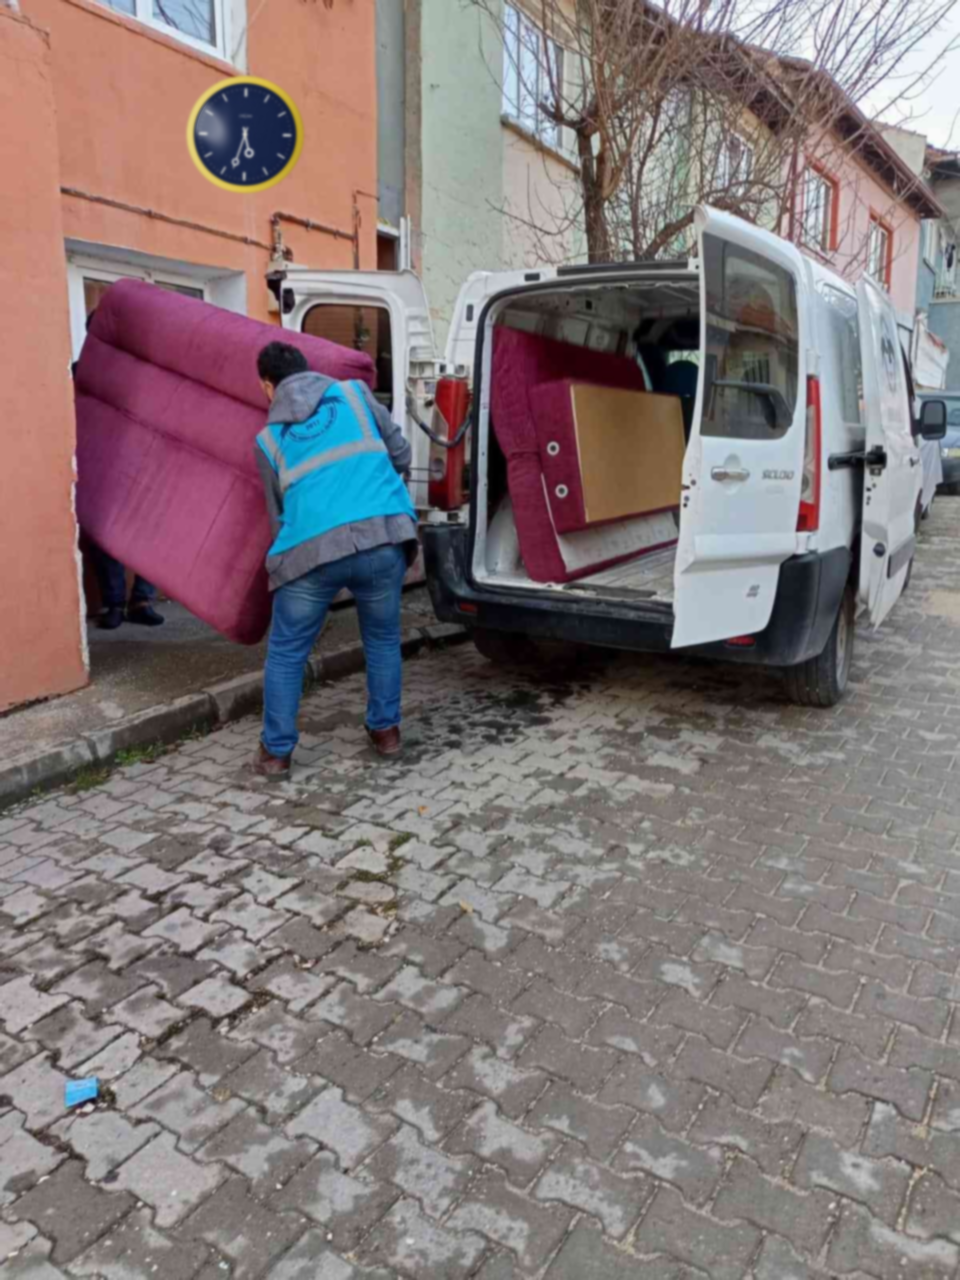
5:33
